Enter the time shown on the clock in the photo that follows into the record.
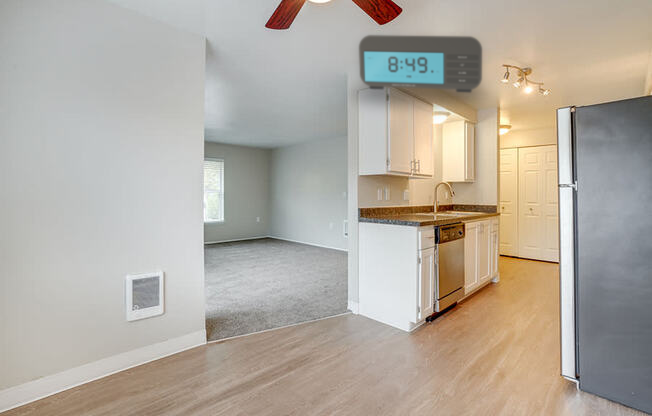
8:49
